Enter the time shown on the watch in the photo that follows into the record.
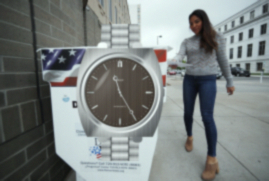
11:25
